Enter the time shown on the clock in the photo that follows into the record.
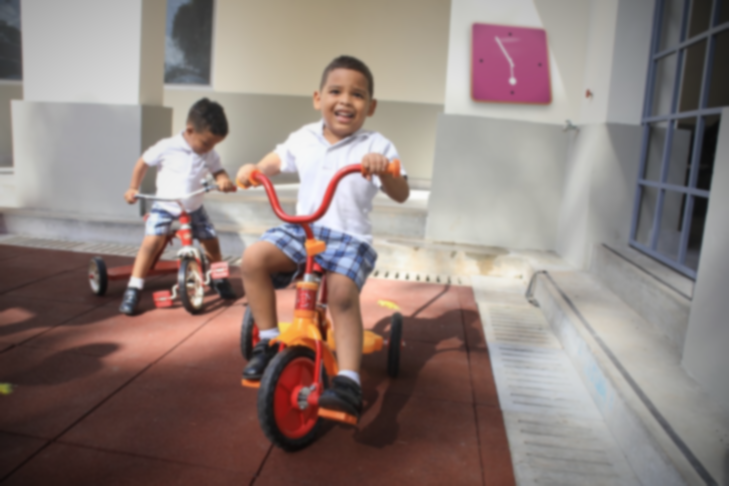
5:55
